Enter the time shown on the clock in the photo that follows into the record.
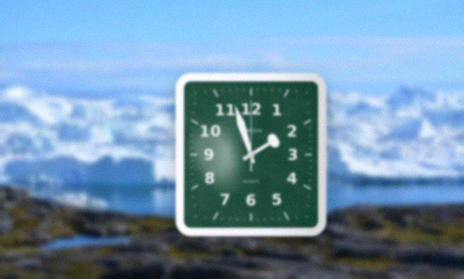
1:57:00
